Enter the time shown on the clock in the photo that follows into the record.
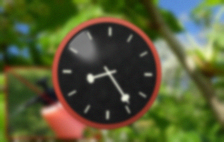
8:24
